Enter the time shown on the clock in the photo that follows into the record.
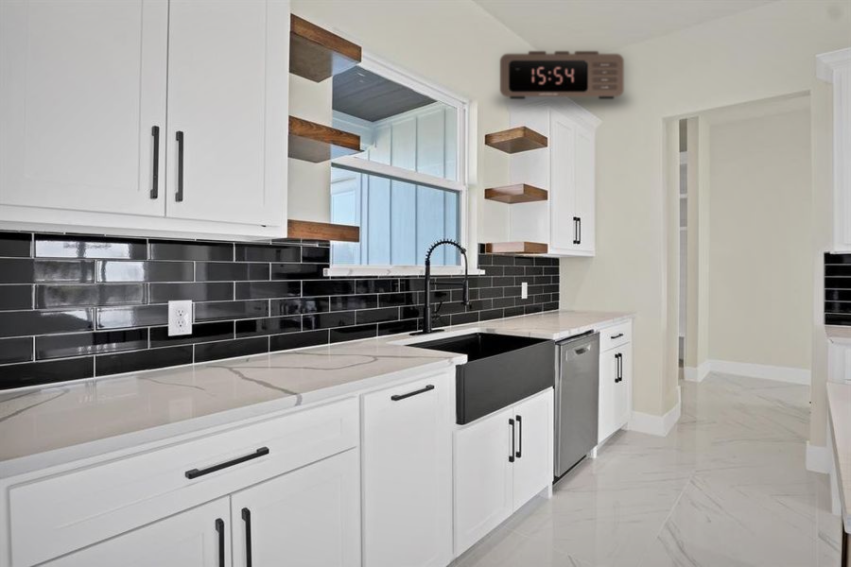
15:54
